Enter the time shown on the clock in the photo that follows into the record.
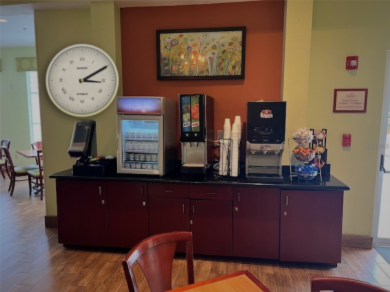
3:10
